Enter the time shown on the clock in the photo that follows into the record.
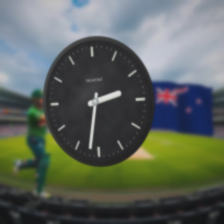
2:32
